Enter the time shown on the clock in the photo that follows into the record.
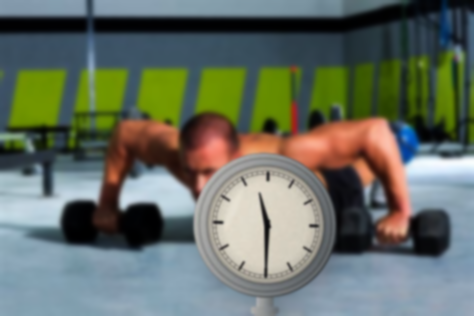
11:30
